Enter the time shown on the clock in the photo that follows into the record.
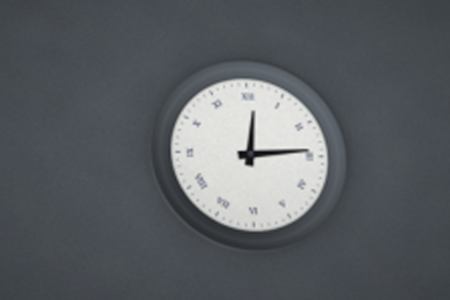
12:14
